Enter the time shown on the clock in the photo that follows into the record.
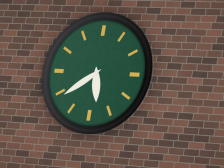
5:39
